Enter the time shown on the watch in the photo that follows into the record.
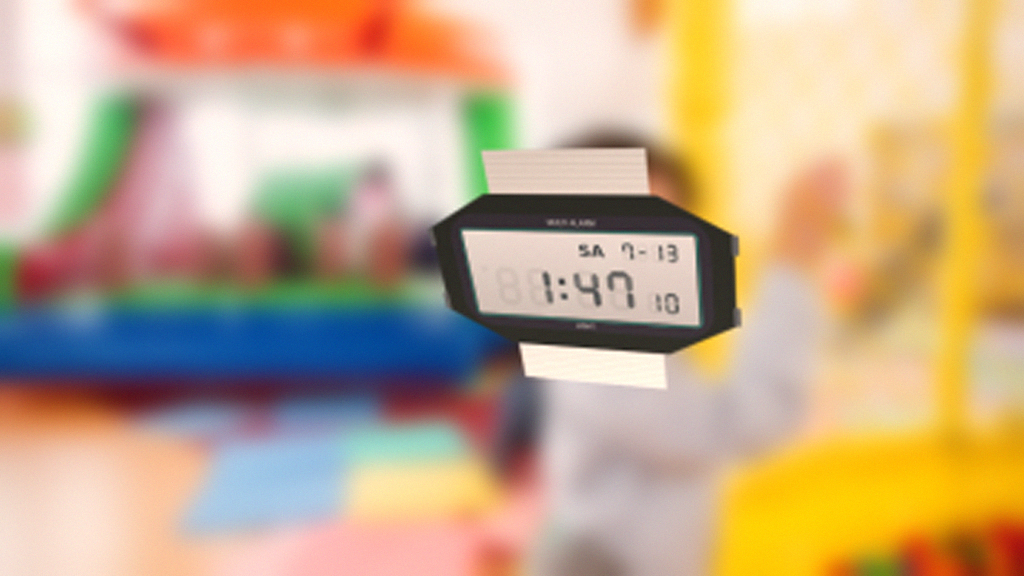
1:47:10
